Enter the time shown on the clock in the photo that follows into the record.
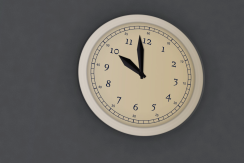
9:58
